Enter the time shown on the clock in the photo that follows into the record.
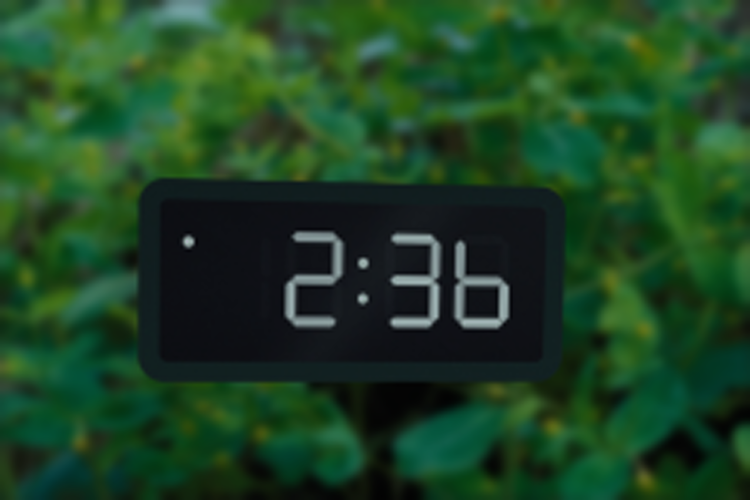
2:36
